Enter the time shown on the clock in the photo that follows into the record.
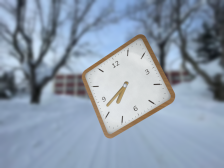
7:42
